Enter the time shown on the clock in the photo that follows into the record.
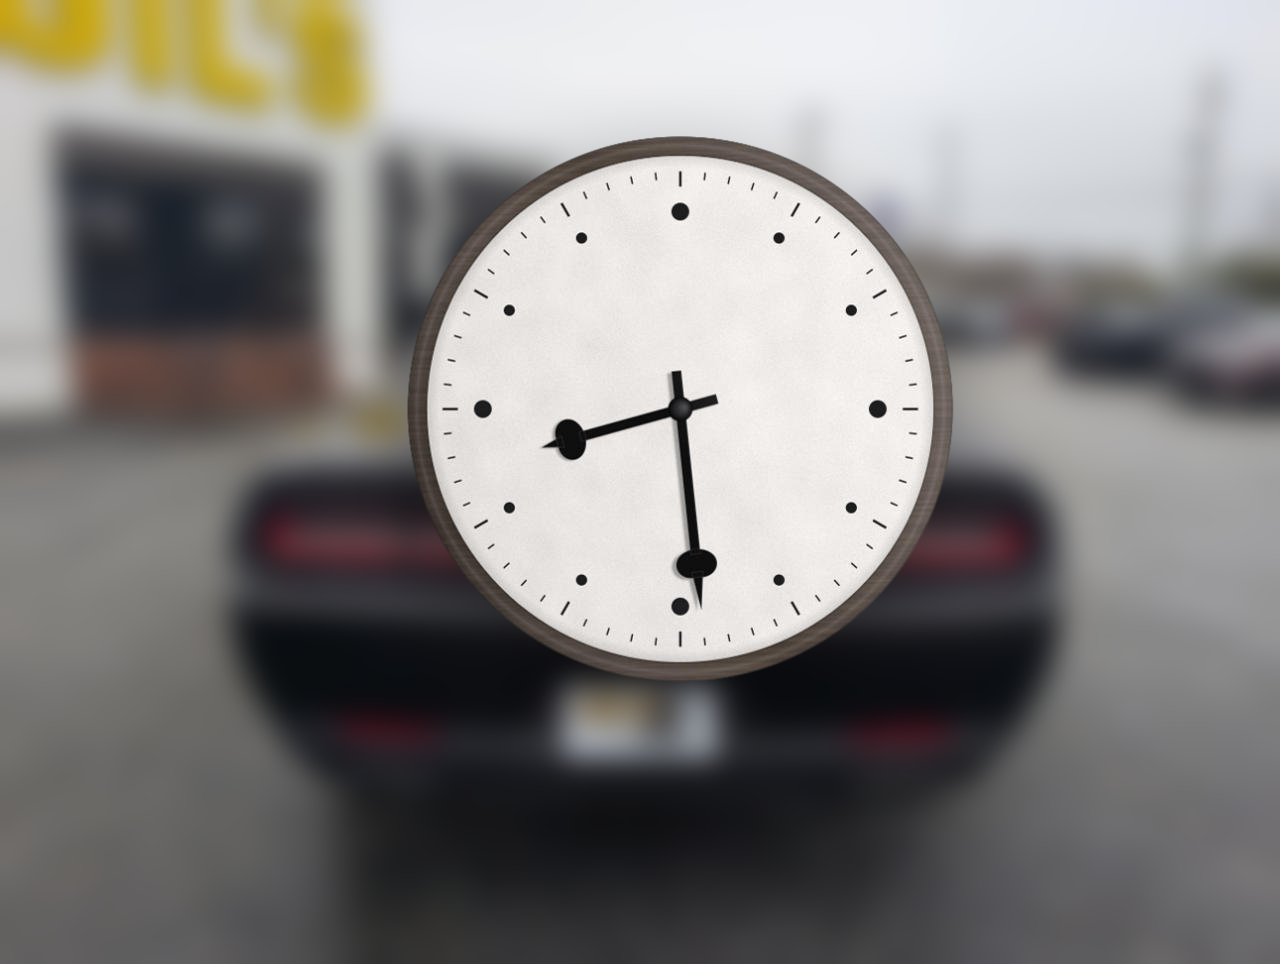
8:29
